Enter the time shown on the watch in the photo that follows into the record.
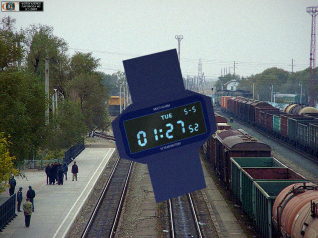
1:27:52
